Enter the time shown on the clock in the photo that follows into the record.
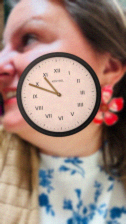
10:49
